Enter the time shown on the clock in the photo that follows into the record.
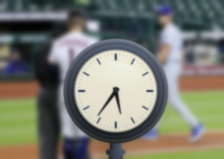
5:36
